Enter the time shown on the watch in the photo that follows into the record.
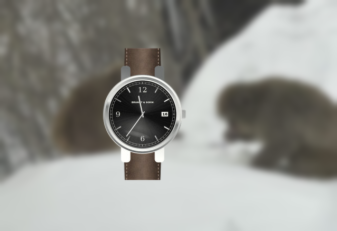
11:36
